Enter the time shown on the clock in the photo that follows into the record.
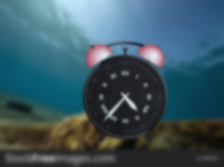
4:37
